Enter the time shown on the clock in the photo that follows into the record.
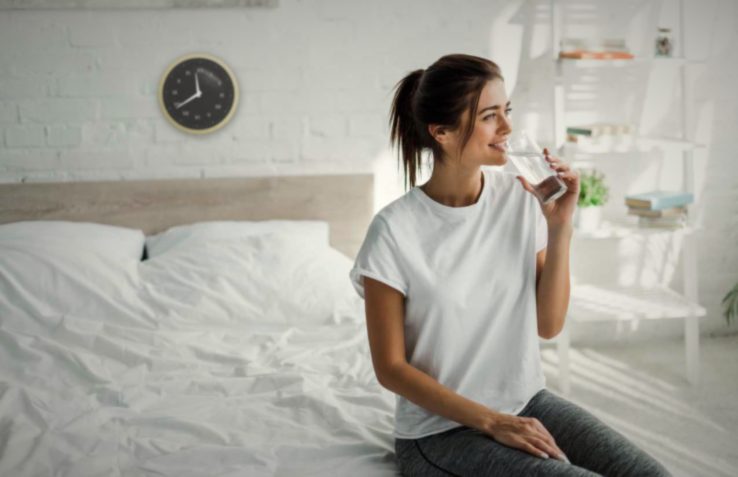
11:39
